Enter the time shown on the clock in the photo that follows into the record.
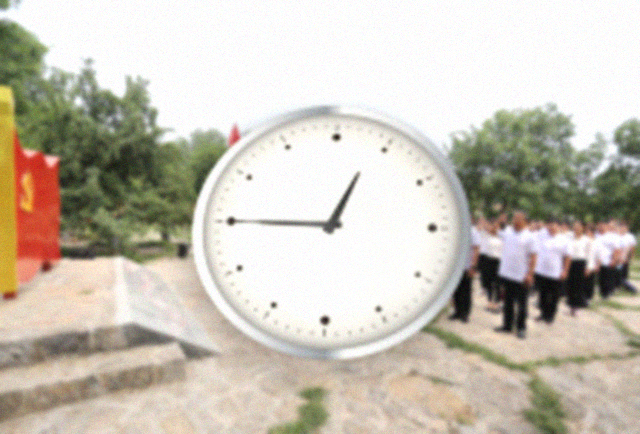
12:45
